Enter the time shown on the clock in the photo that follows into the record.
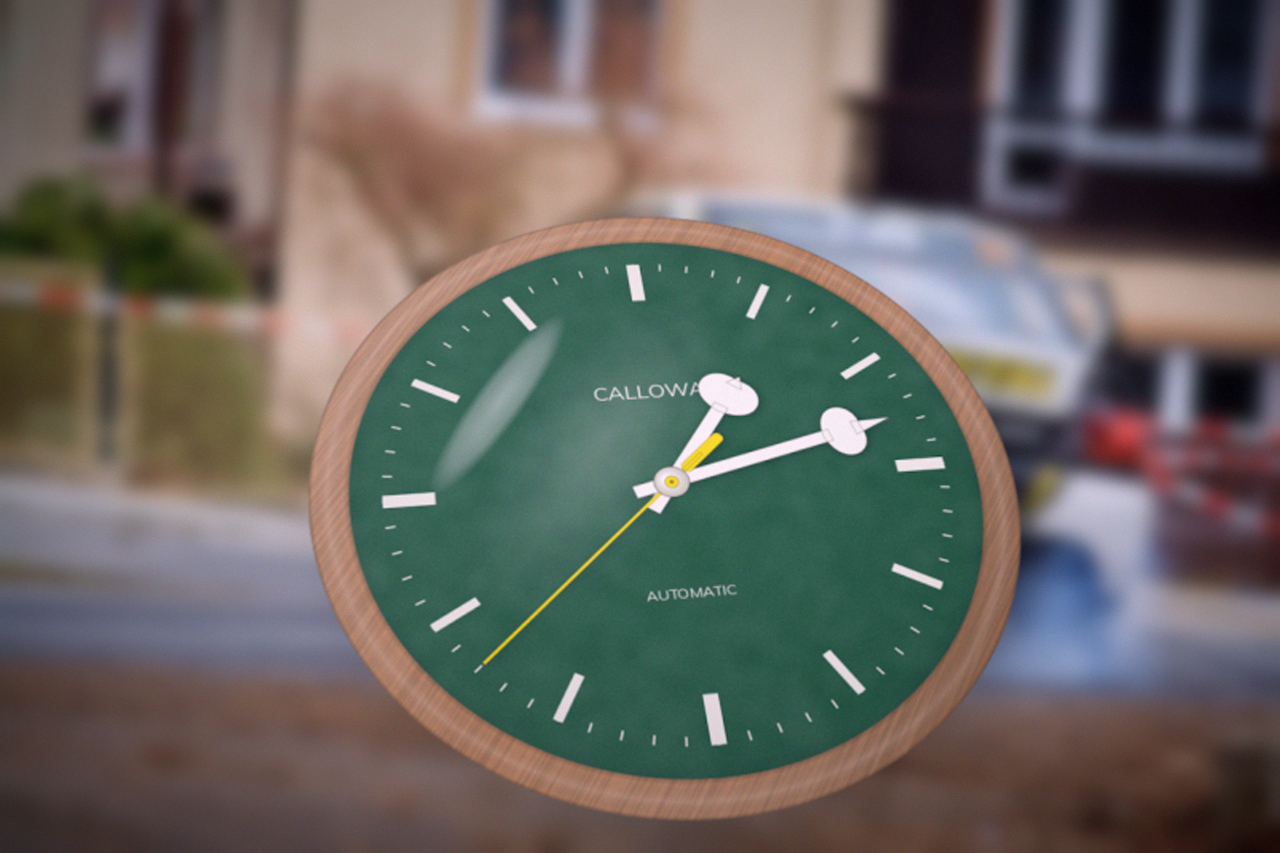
1:12:38
